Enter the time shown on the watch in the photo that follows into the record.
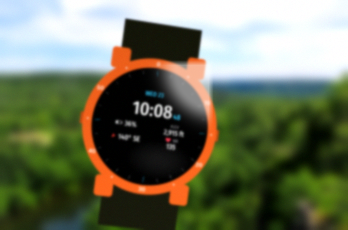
10:08
